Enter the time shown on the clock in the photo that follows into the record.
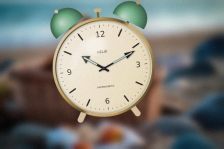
10:11
